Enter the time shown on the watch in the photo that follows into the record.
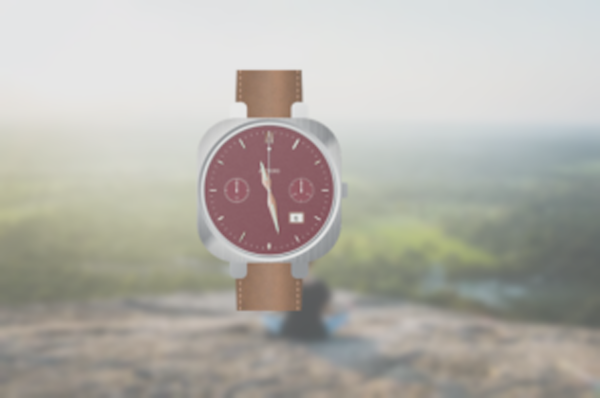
11:28
